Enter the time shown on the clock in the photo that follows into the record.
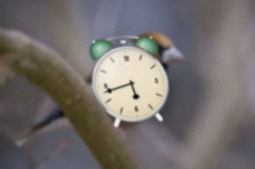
5:43
